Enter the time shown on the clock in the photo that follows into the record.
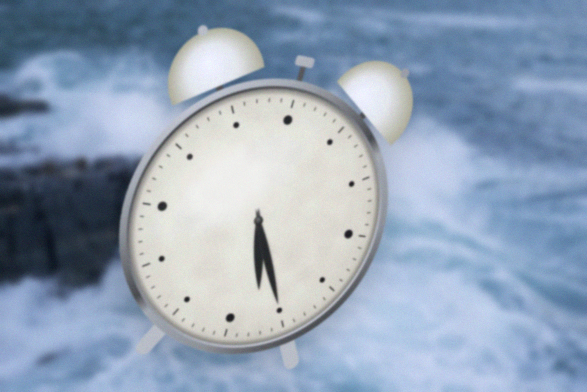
5:25
